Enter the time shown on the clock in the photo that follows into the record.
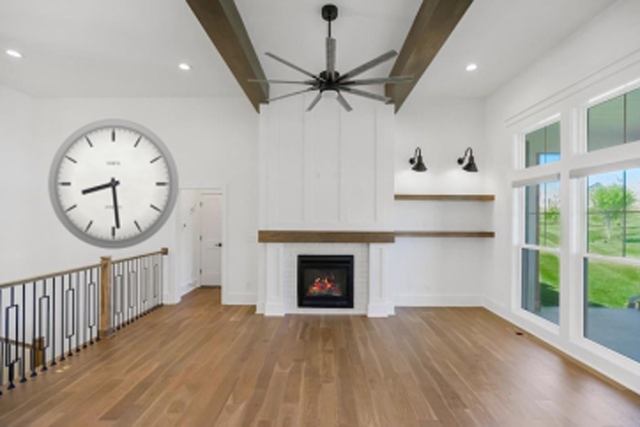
8:29
